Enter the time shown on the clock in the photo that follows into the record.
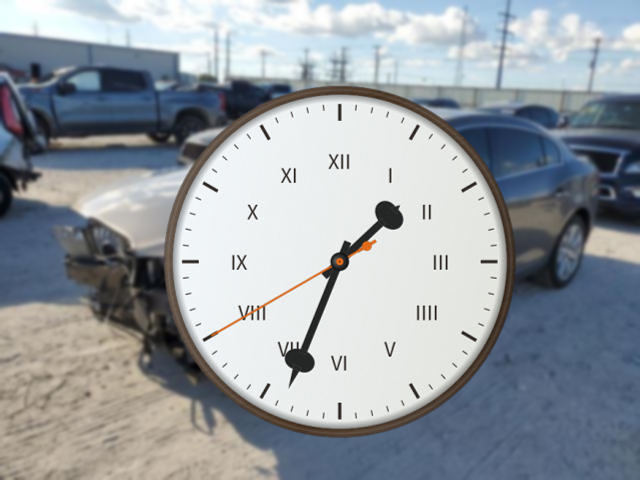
1:33:40
